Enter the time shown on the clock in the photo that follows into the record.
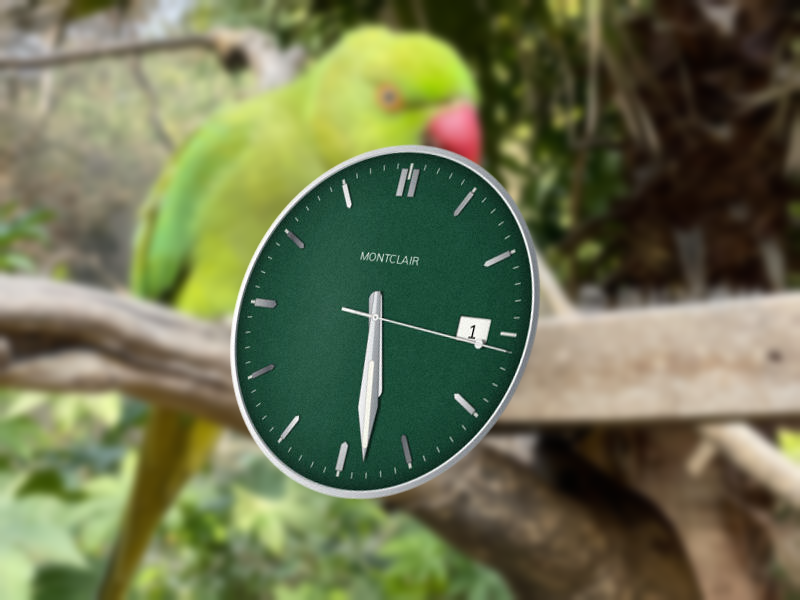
5:28:16
